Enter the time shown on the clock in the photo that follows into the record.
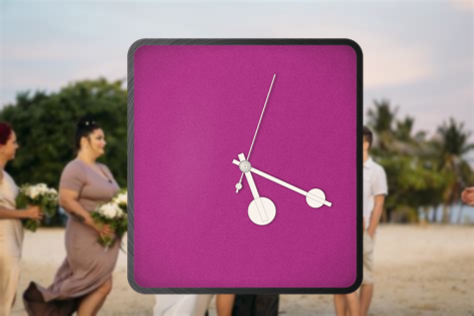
5:19:03
